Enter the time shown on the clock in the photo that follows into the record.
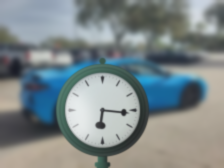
6:16
